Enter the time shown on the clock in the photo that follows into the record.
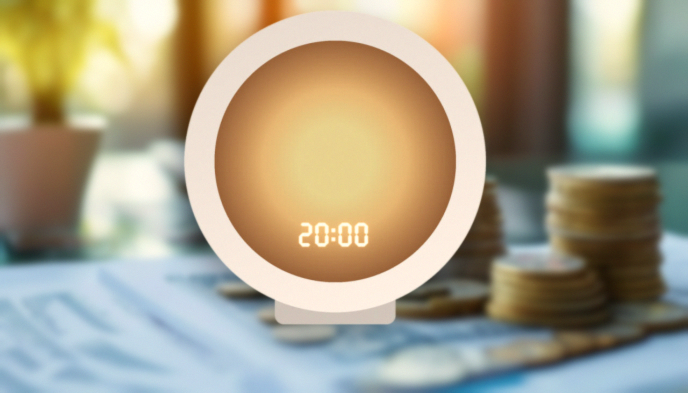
20:00
